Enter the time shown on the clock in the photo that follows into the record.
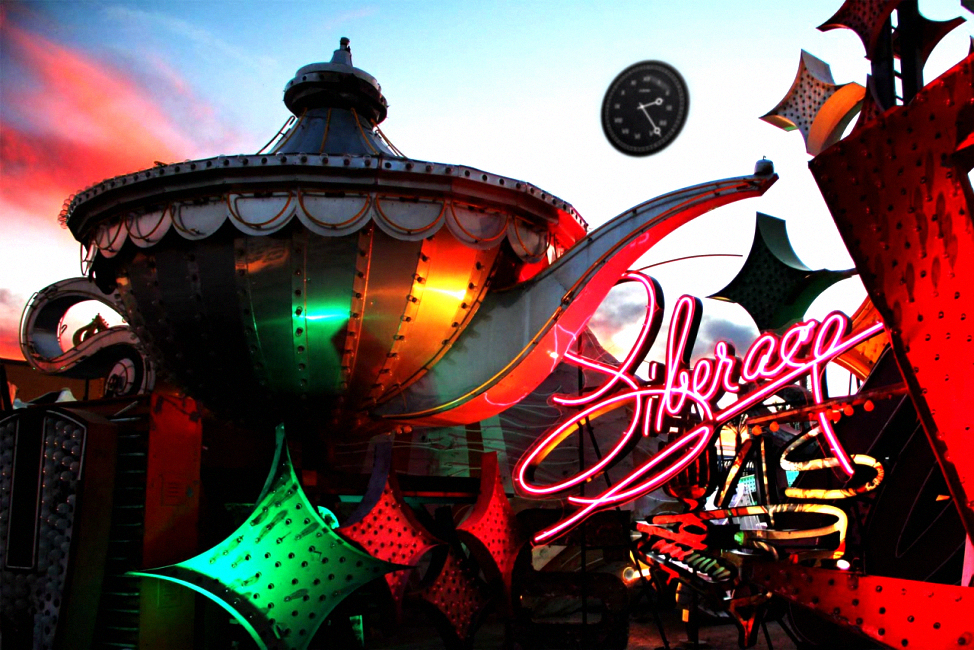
2:23
